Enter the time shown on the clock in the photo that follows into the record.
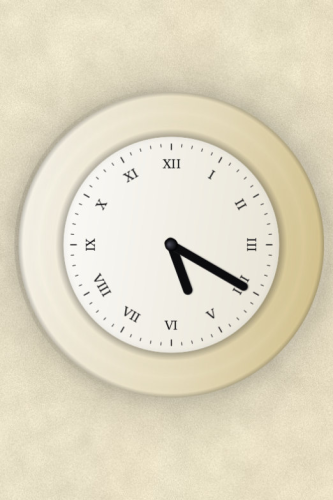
5:20
